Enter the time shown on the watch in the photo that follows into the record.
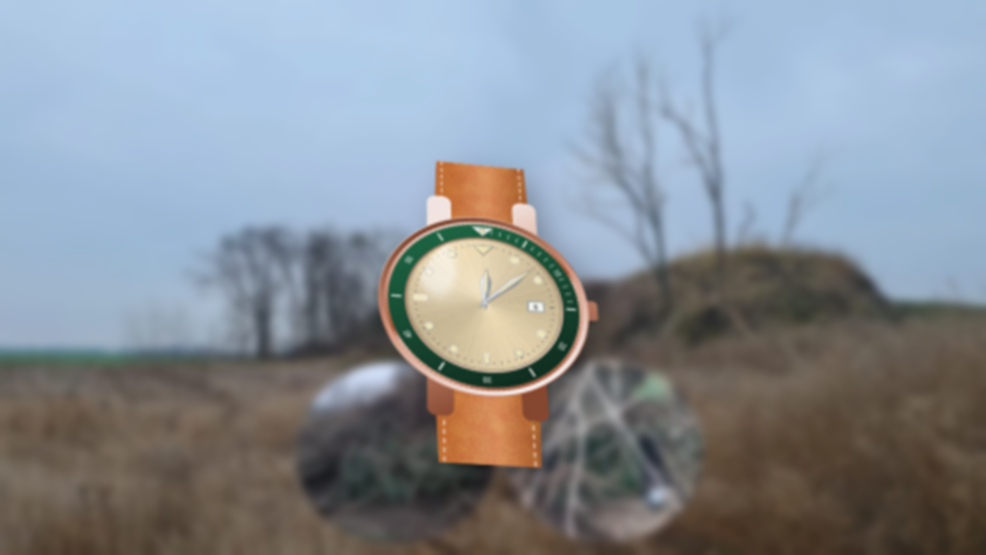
12:08
